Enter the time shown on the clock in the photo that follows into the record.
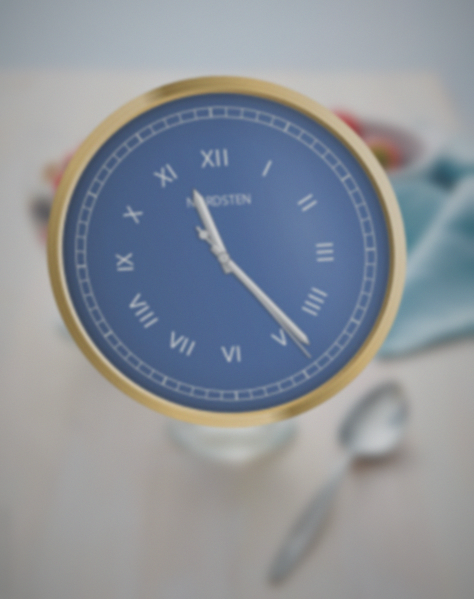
11:23:24
